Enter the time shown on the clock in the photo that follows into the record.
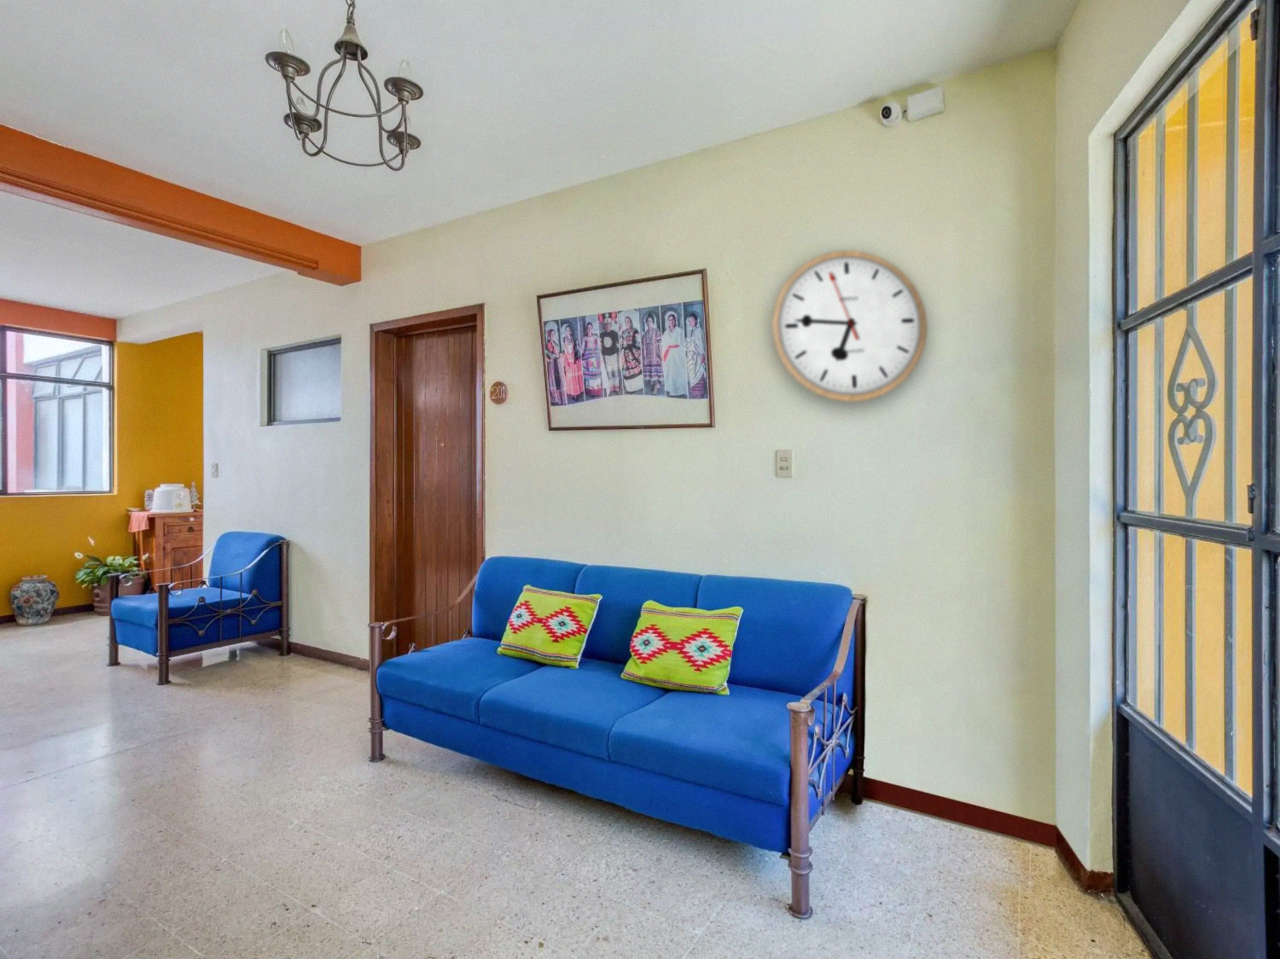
6:45:57
